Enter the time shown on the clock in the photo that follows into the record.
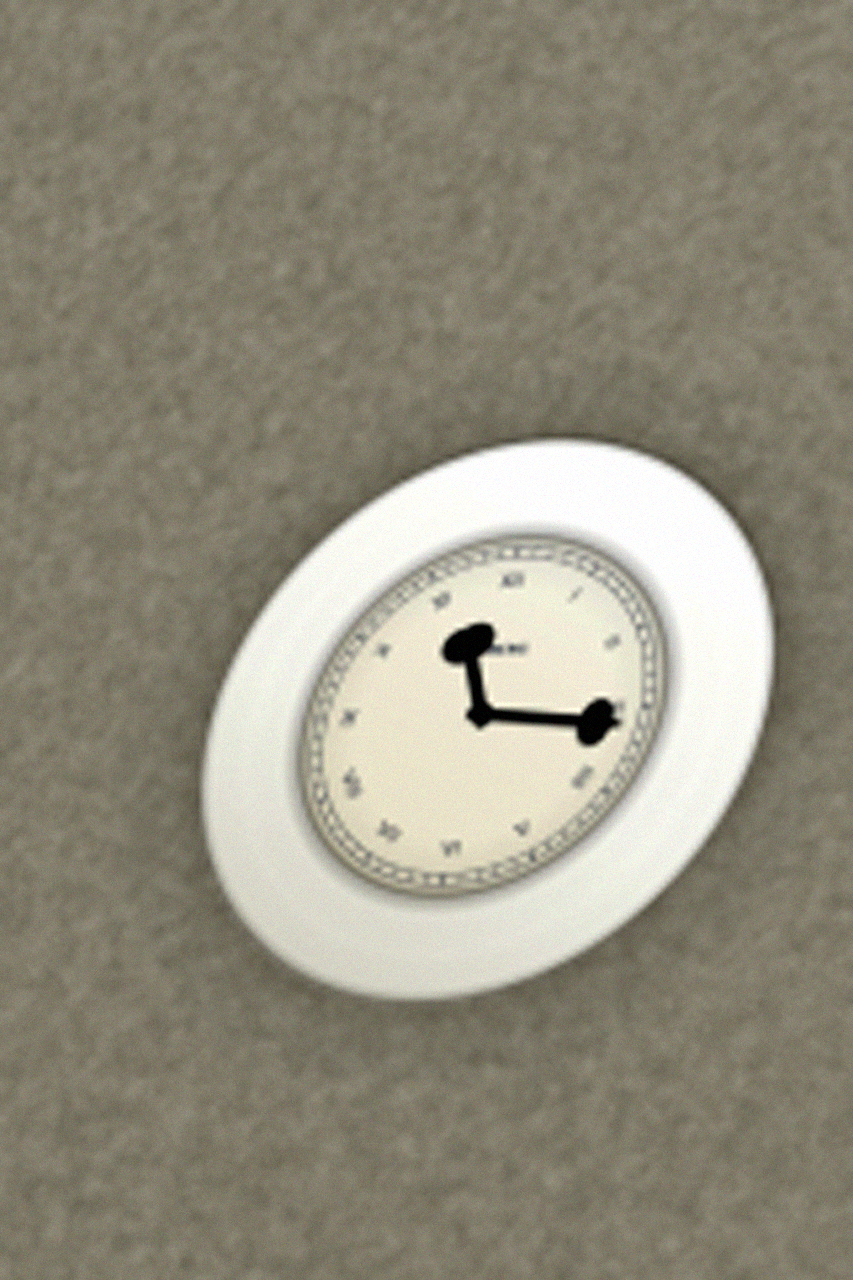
11:16
